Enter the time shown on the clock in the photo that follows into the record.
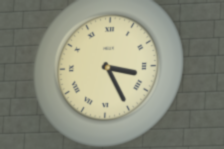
3:25
